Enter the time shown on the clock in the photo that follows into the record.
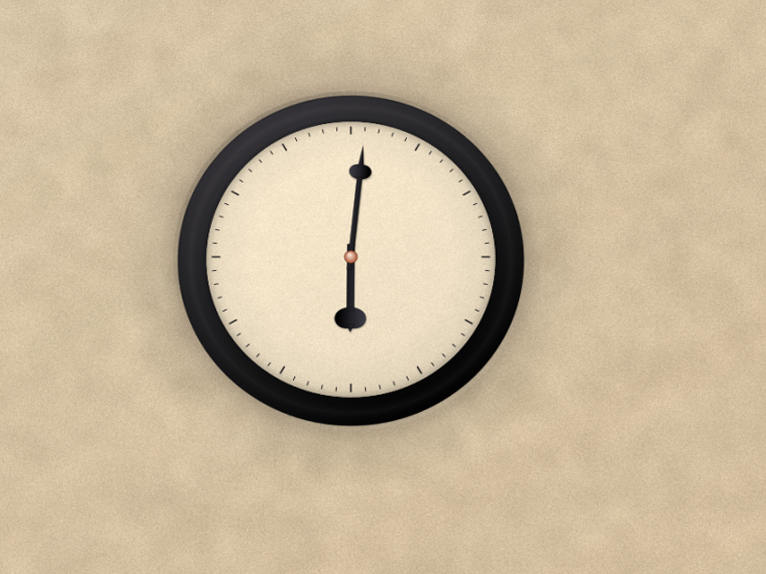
6:01
